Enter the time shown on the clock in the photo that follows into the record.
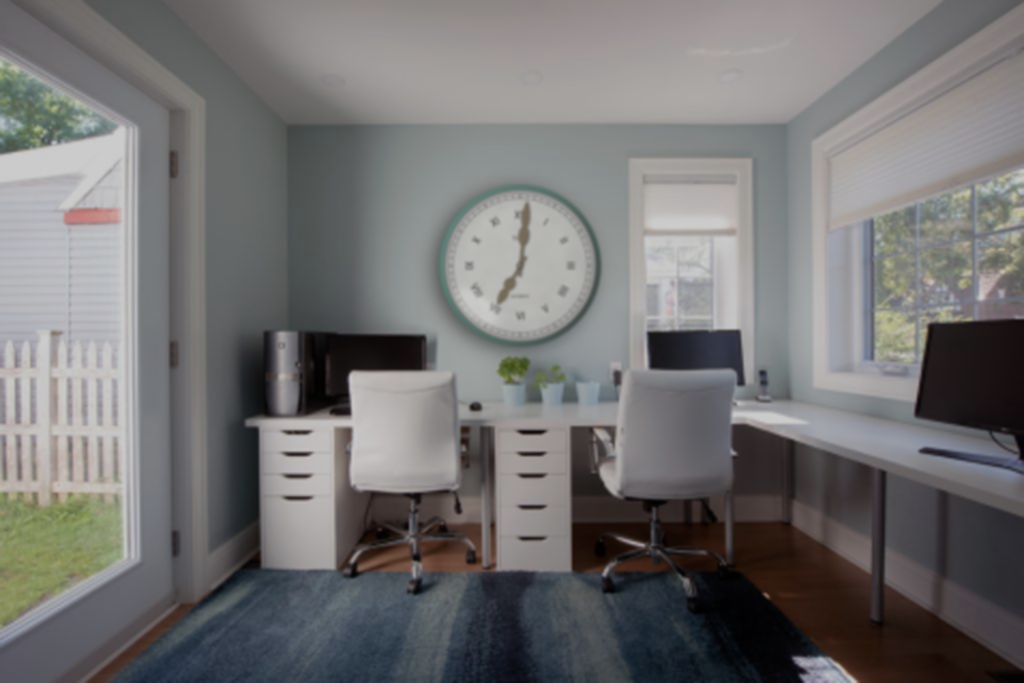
7:01
